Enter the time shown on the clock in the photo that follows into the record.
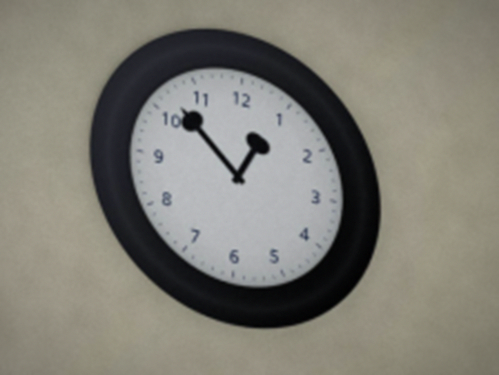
12:52
